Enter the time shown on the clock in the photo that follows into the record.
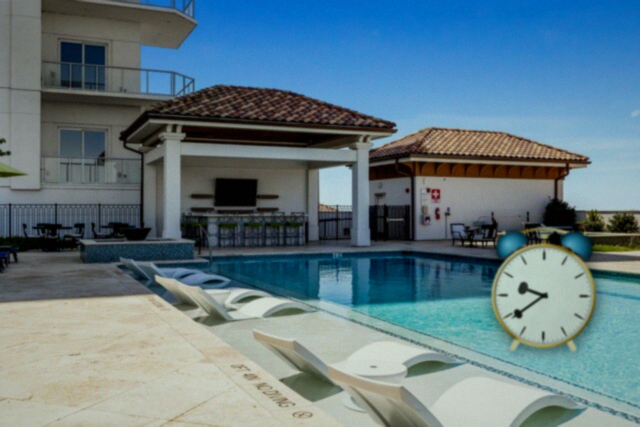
9:39
